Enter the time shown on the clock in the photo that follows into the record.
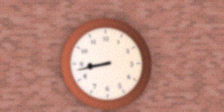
8:43
